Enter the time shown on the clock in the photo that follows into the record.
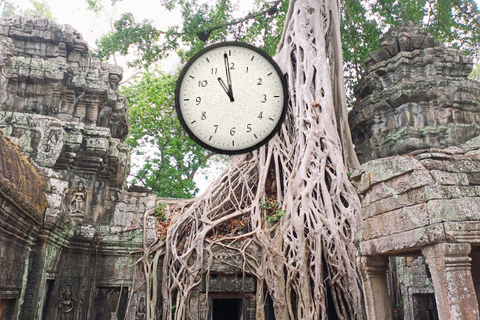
10:59
